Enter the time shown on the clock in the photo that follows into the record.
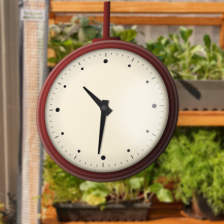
10:31
